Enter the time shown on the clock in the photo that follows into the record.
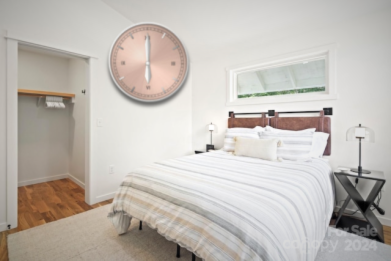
6:00
